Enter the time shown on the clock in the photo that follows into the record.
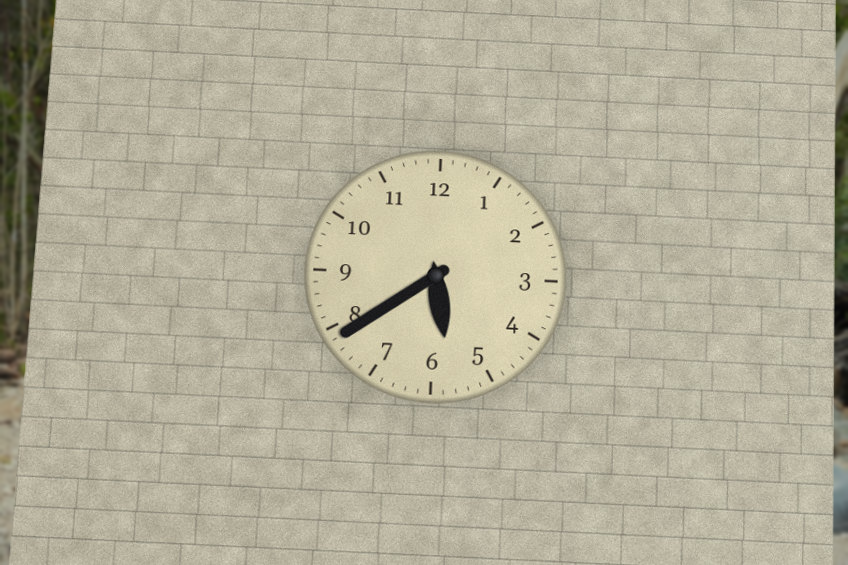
5:39
